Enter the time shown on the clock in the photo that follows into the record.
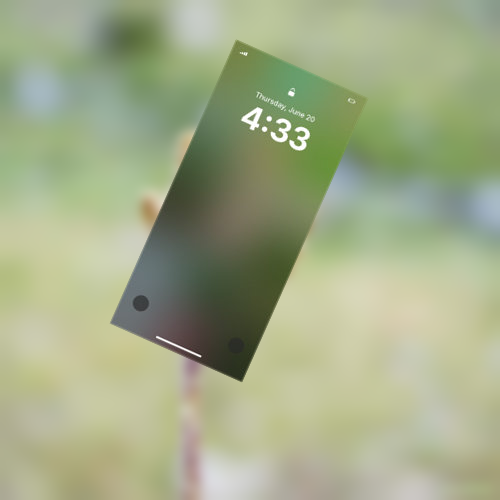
4:33
